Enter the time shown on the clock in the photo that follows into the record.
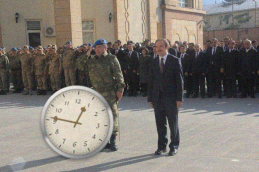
12:46
